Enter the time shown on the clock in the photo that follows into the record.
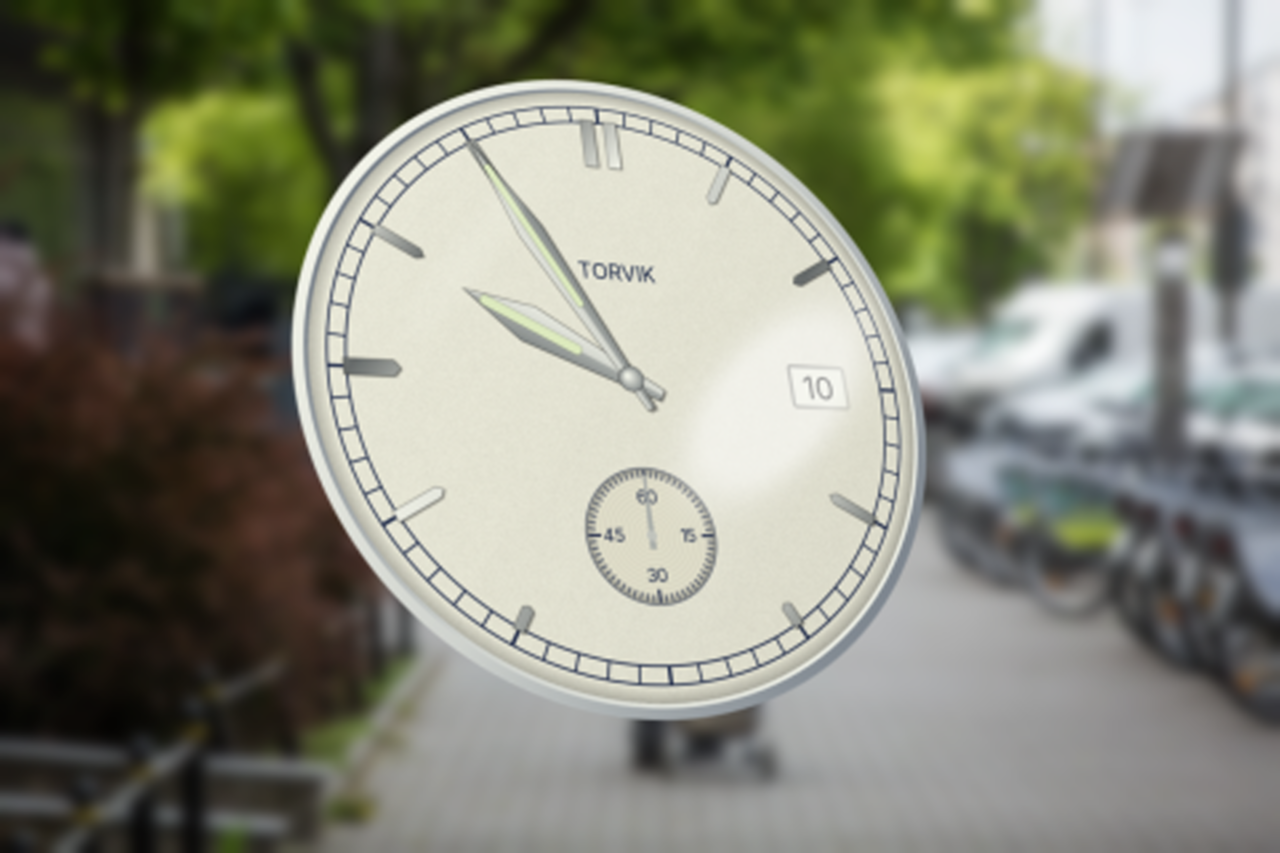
9:55
